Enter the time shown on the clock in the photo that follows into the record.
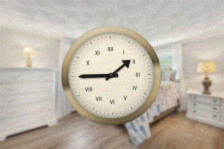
1:45
